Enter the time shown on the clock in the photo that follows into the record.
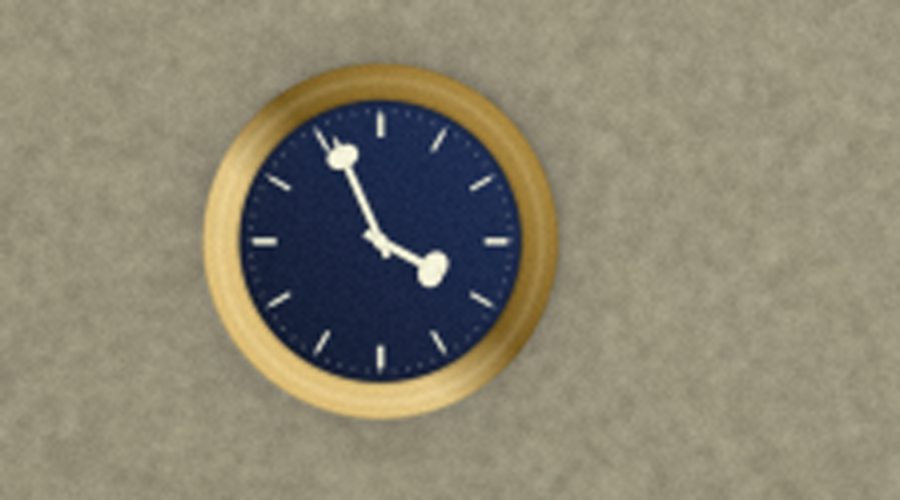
3:56
